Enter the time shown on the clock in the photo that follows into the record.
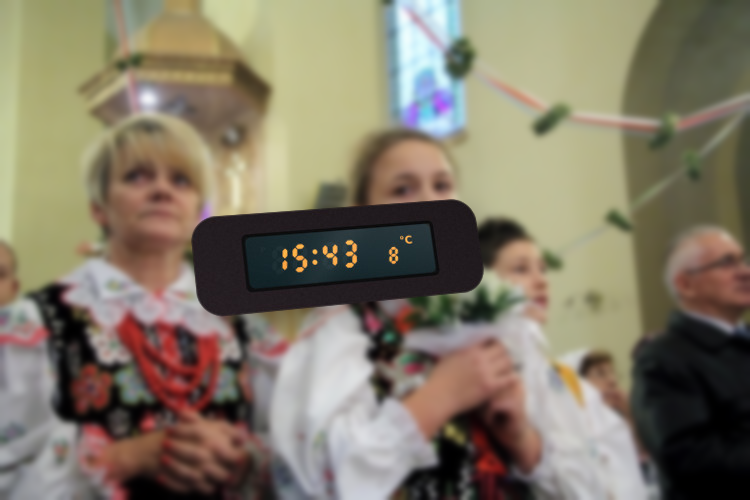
15:43
